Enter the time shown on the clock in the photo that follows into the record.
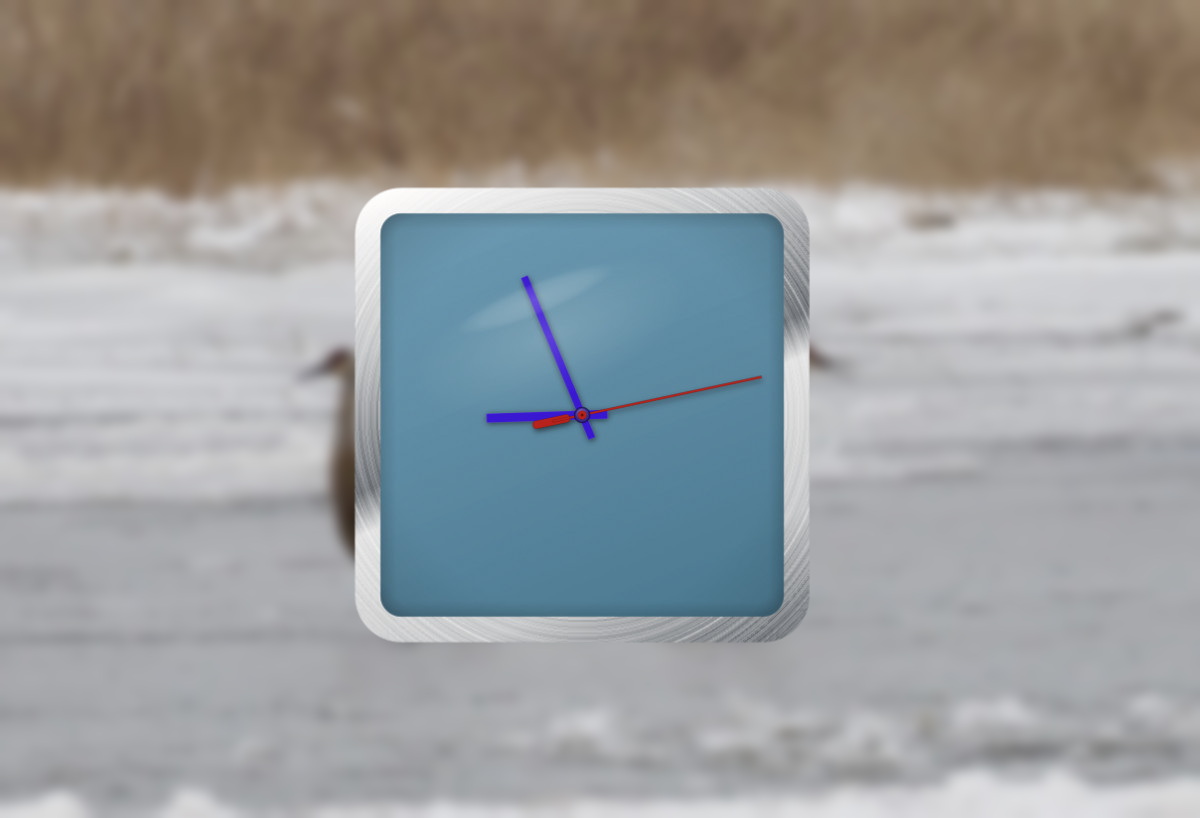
8:56:13
